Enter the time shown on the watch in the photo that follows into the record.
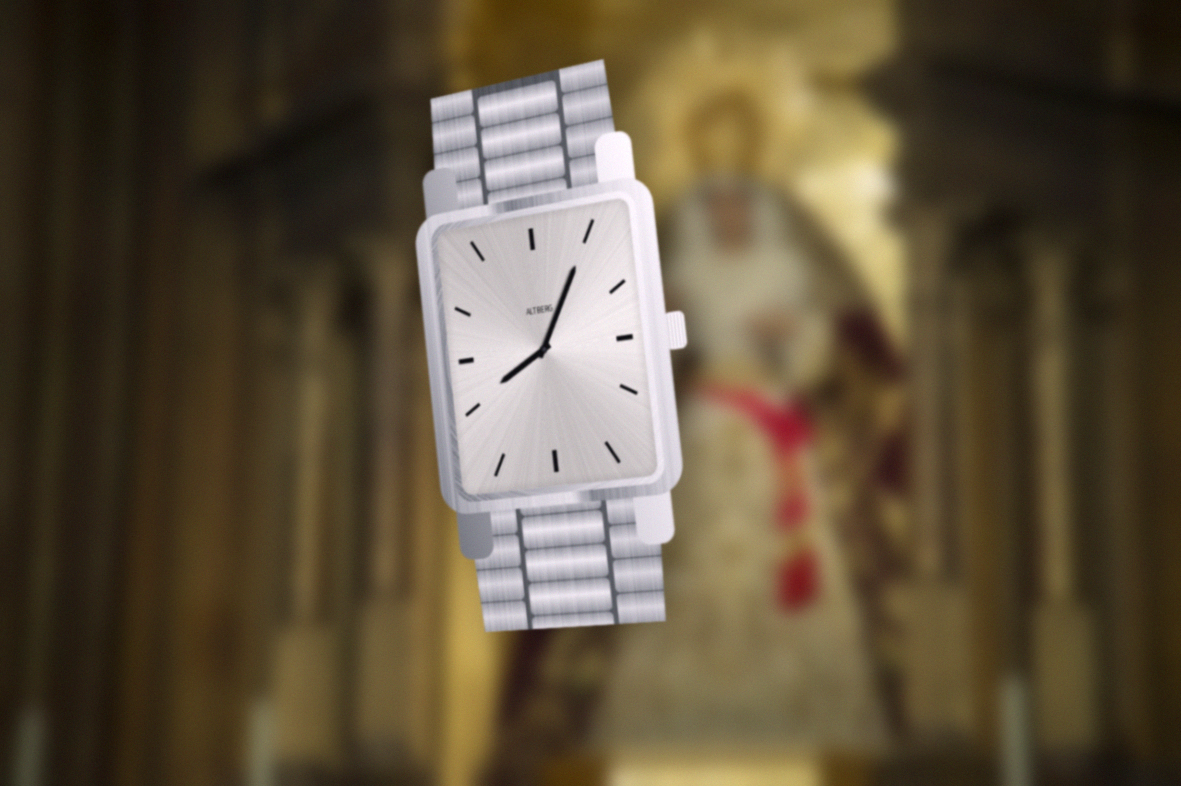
8:05
